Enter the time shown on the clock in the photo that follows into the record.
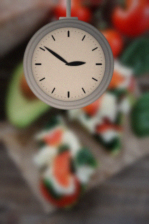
2:51
